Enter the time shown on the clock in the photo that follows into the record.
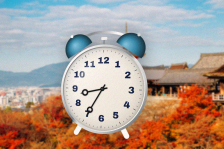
8:35
